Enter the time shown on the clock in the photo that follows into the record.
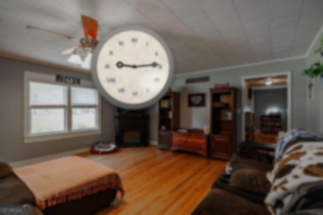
9:14
